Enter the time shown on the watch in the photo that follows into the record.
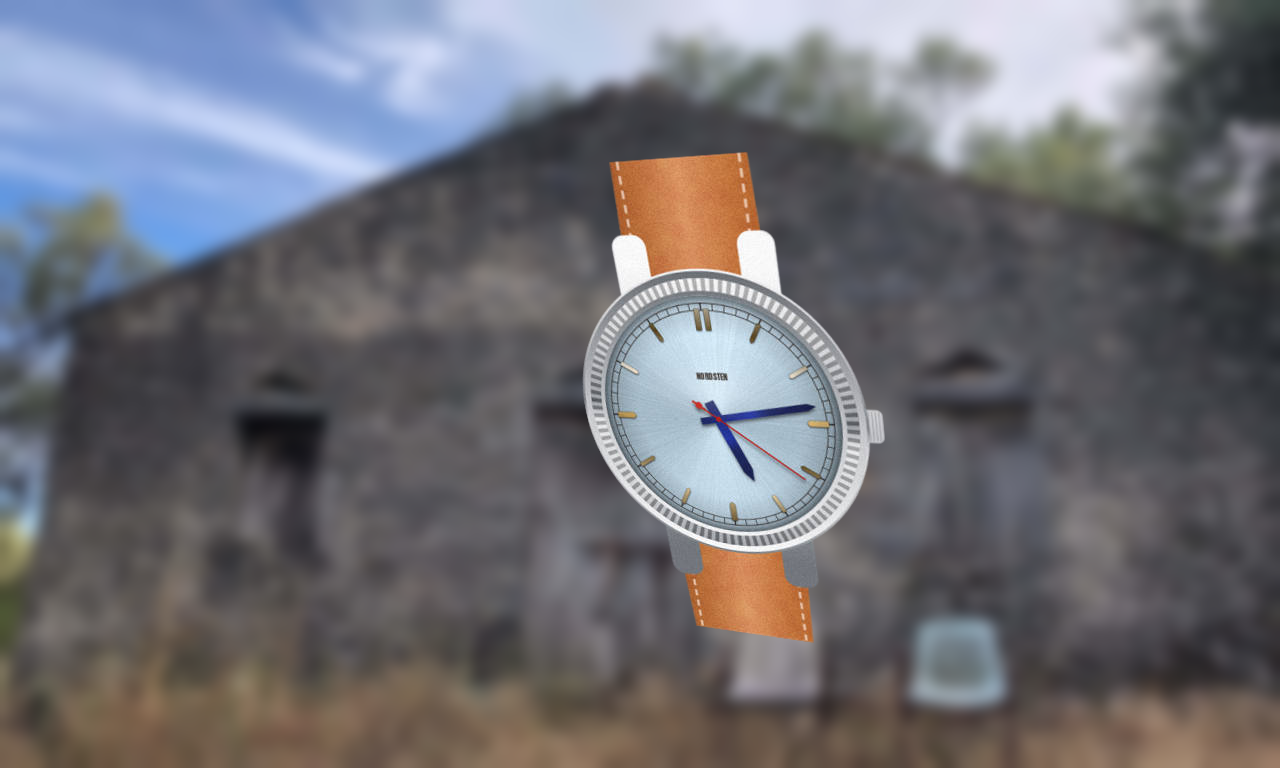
5:13:21
